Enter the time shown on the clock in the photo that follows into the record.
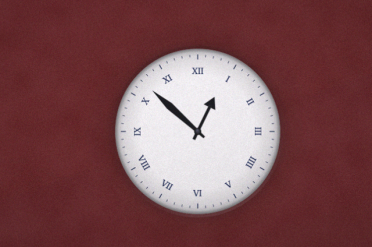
12:52
